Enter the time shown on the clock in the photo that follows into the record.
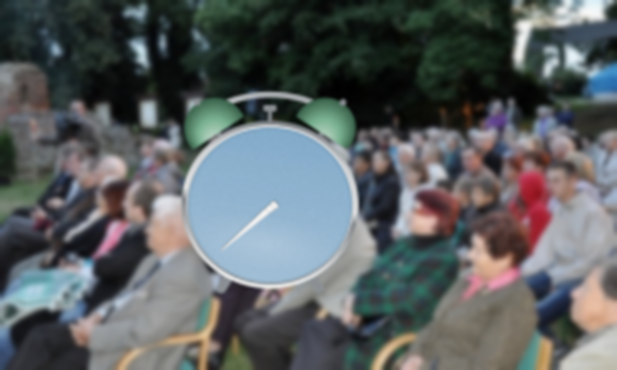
7:38
